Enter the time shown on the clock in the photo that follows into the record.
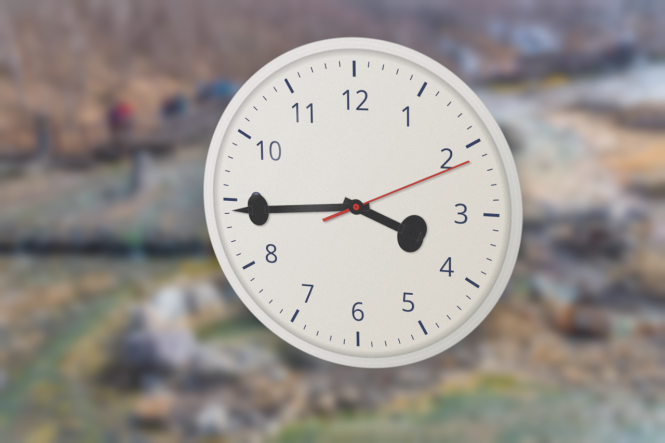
3:44:11
